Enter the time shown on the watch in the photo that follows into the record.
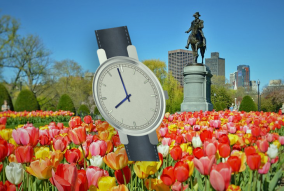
7:59
